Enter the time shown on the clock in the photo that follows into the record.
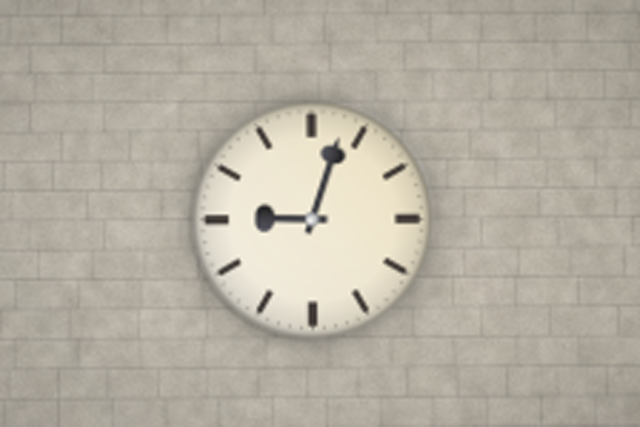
9:03
